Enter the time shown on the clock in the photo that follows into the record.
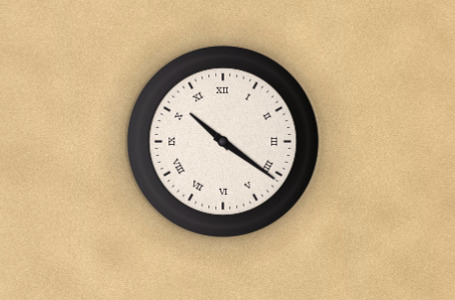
10:21
